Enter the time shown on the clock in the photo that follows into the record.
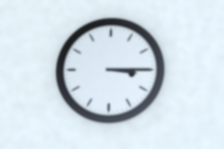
3:15
